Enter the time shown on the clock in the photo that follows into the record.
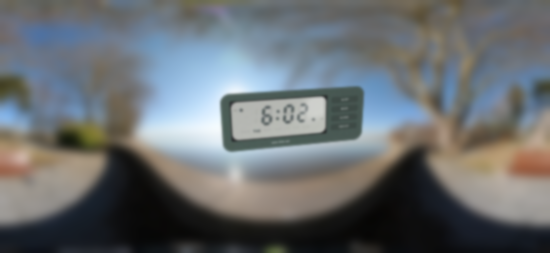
6:02
